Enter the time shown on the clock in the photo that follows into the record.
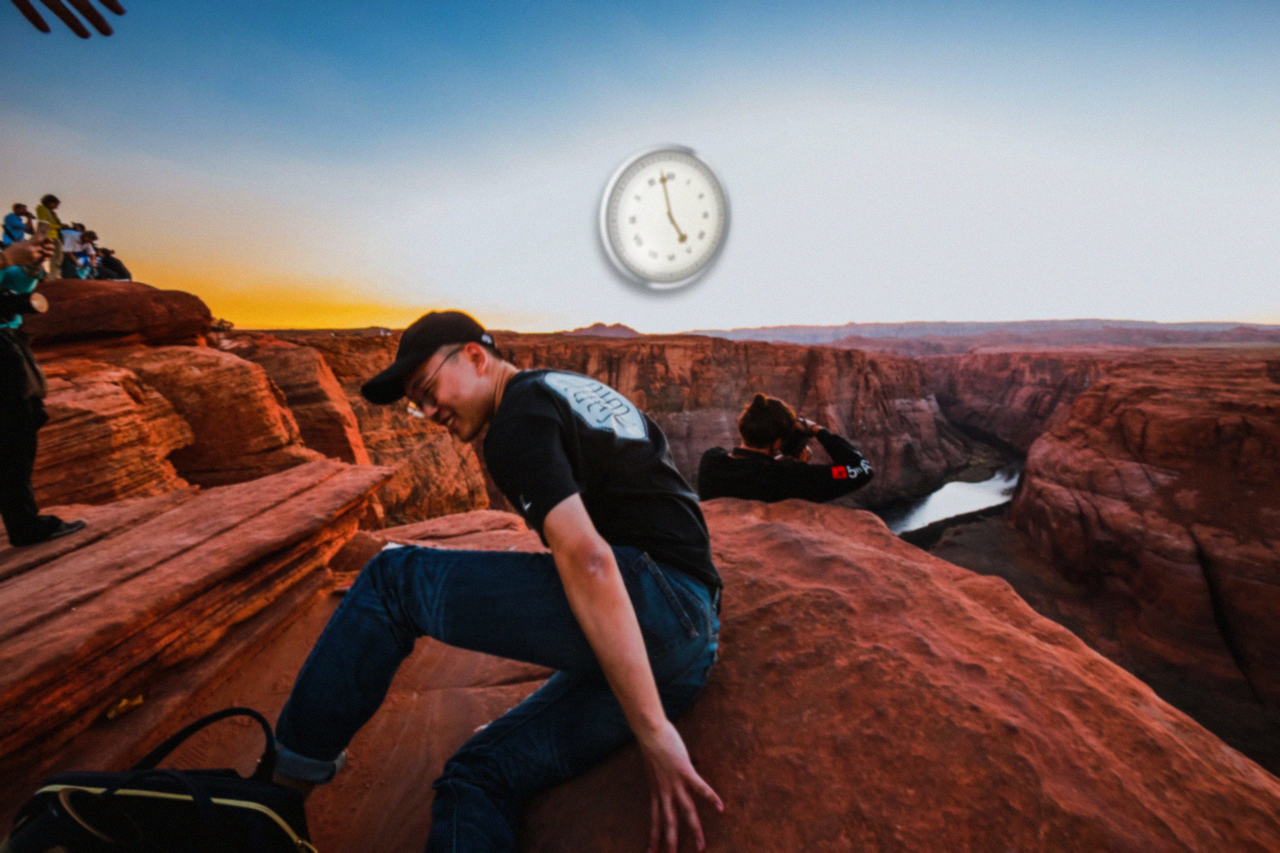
4:58
